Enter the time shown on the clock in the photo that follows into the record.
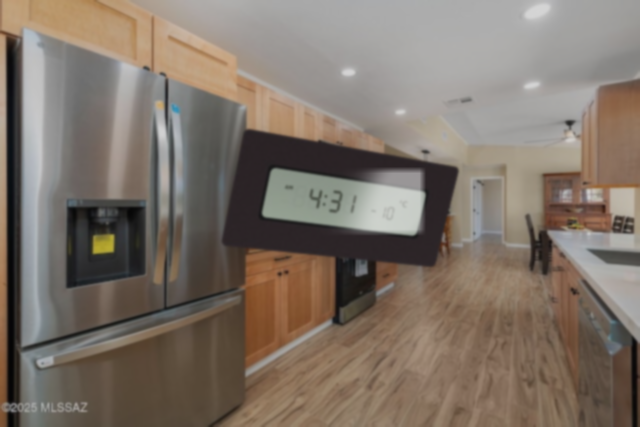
4:31
